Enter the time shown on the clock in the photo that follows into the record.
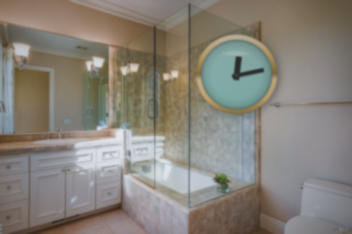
12:13
